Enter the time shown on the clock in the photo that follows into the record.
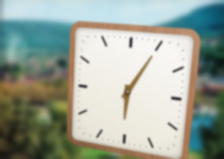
6:05
